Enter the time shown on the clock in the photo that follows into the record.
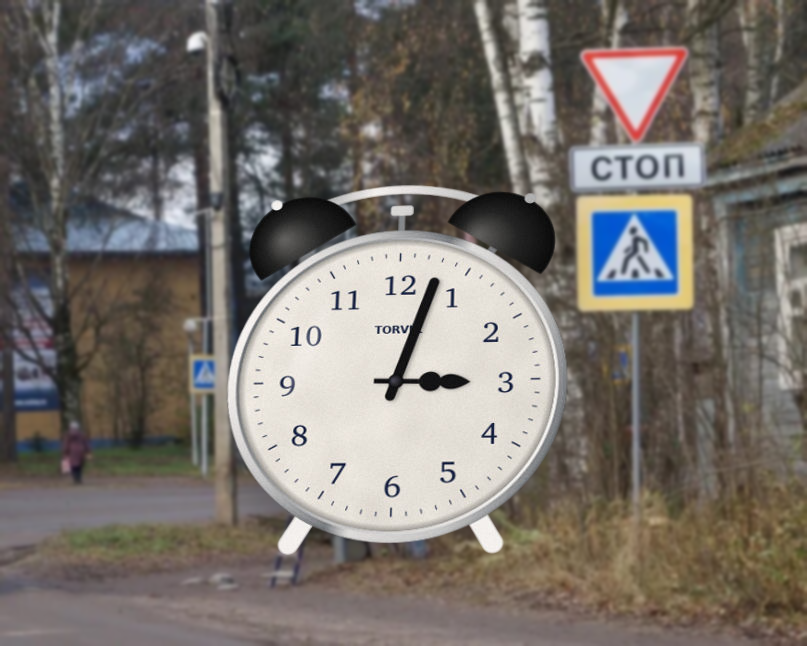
3:03
